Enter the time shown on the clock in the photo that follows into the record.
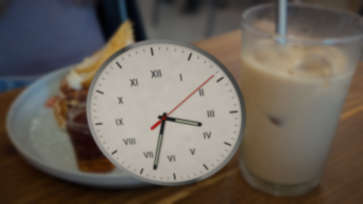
3:33:09
